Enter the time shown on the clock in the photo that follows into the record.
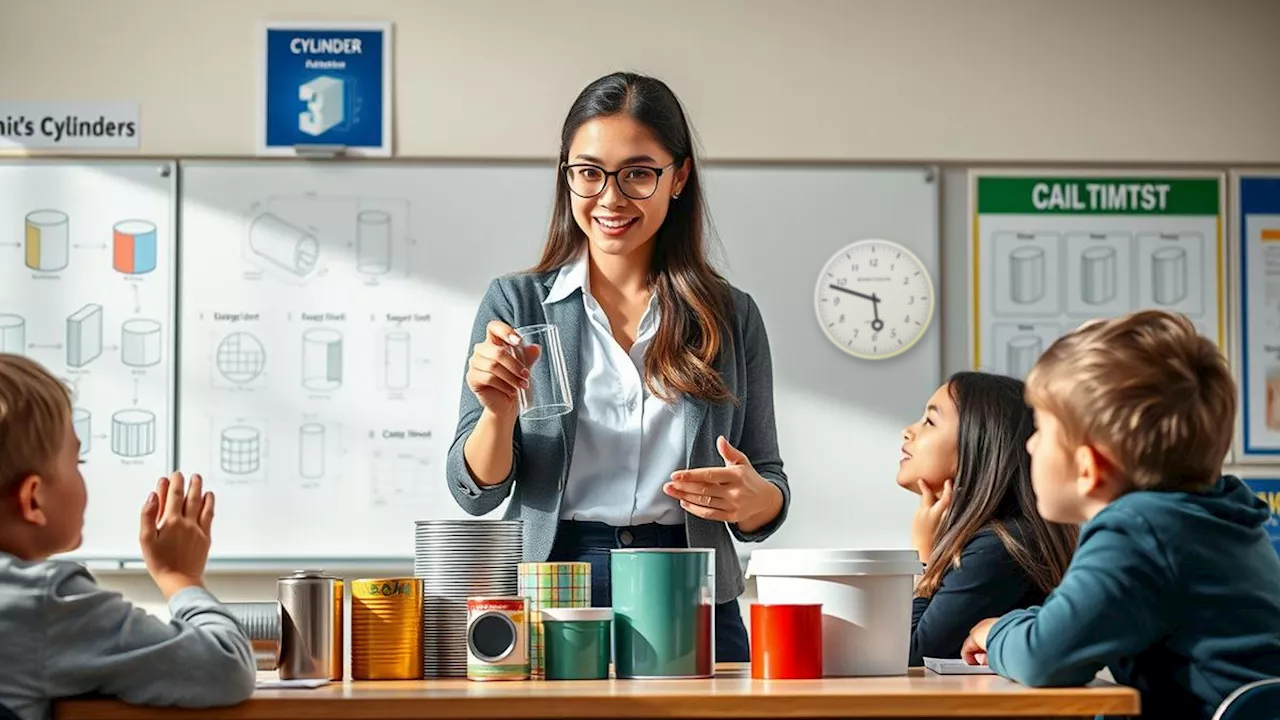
5:48
